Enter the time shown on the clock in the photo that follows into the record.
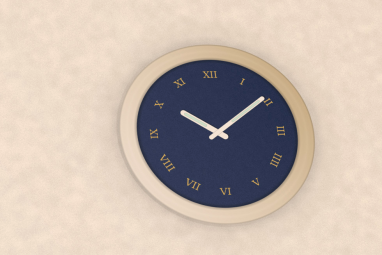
10:09
